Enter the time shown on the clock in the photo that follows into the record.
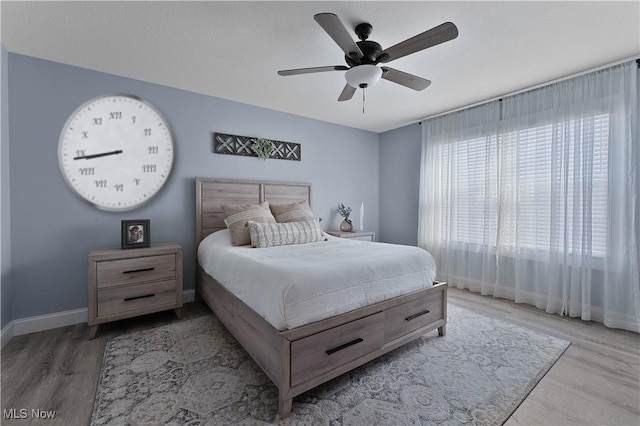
8:44
